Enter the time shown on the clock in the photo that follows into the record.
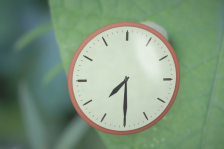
7:30
